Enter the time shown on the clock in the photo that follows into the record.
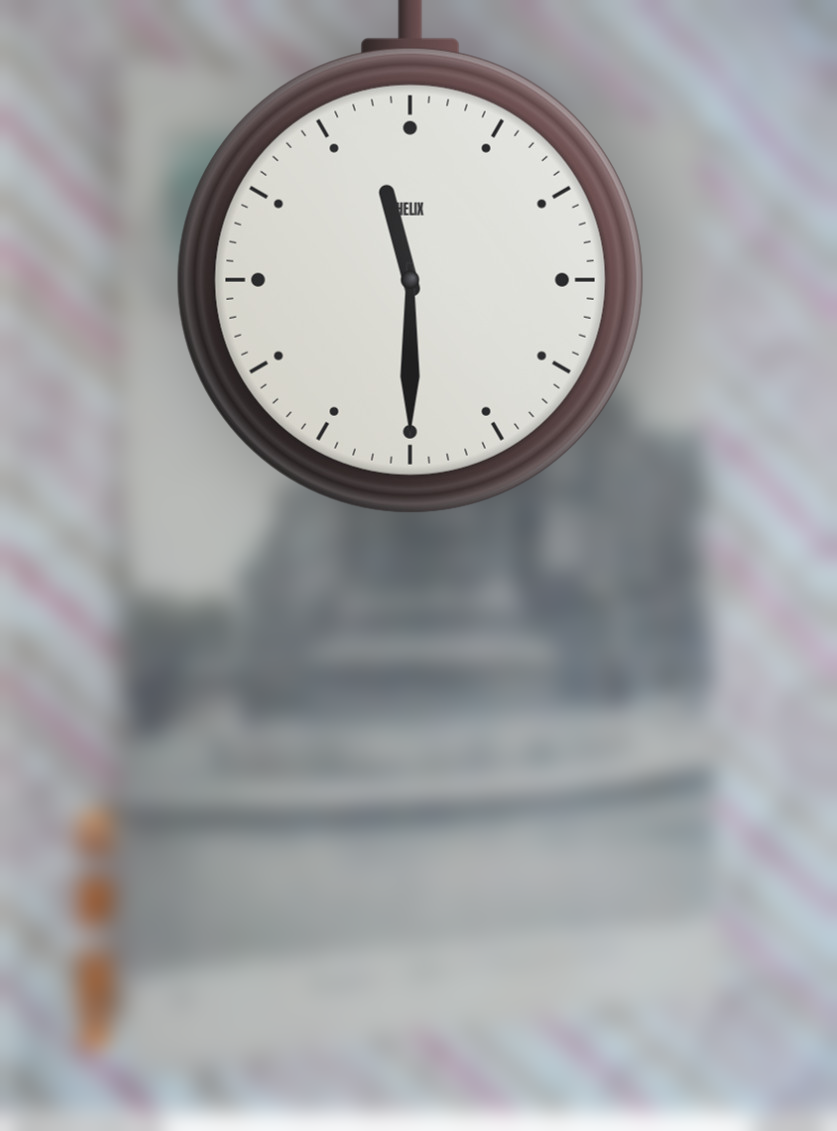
11:30
